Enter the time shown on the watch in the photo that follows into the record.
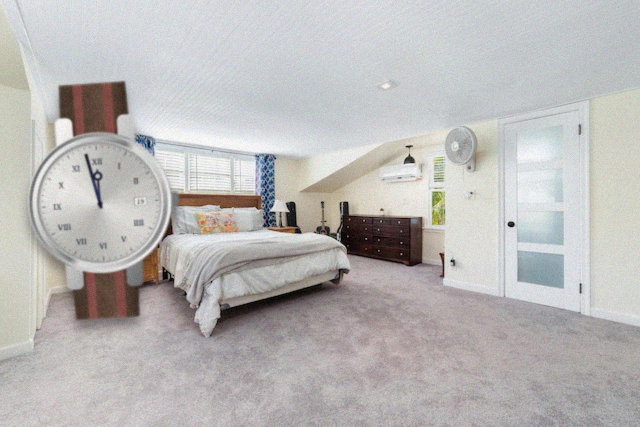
11:58
